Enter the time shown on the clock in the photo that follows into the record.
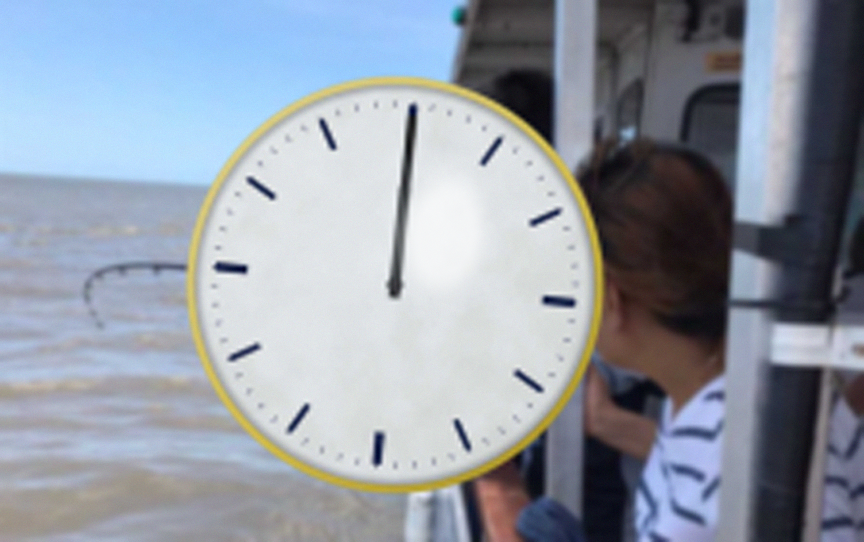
12:00
